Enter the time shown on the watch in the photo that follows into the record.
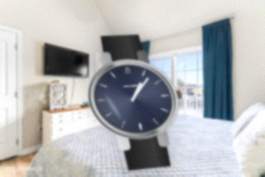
1:07
